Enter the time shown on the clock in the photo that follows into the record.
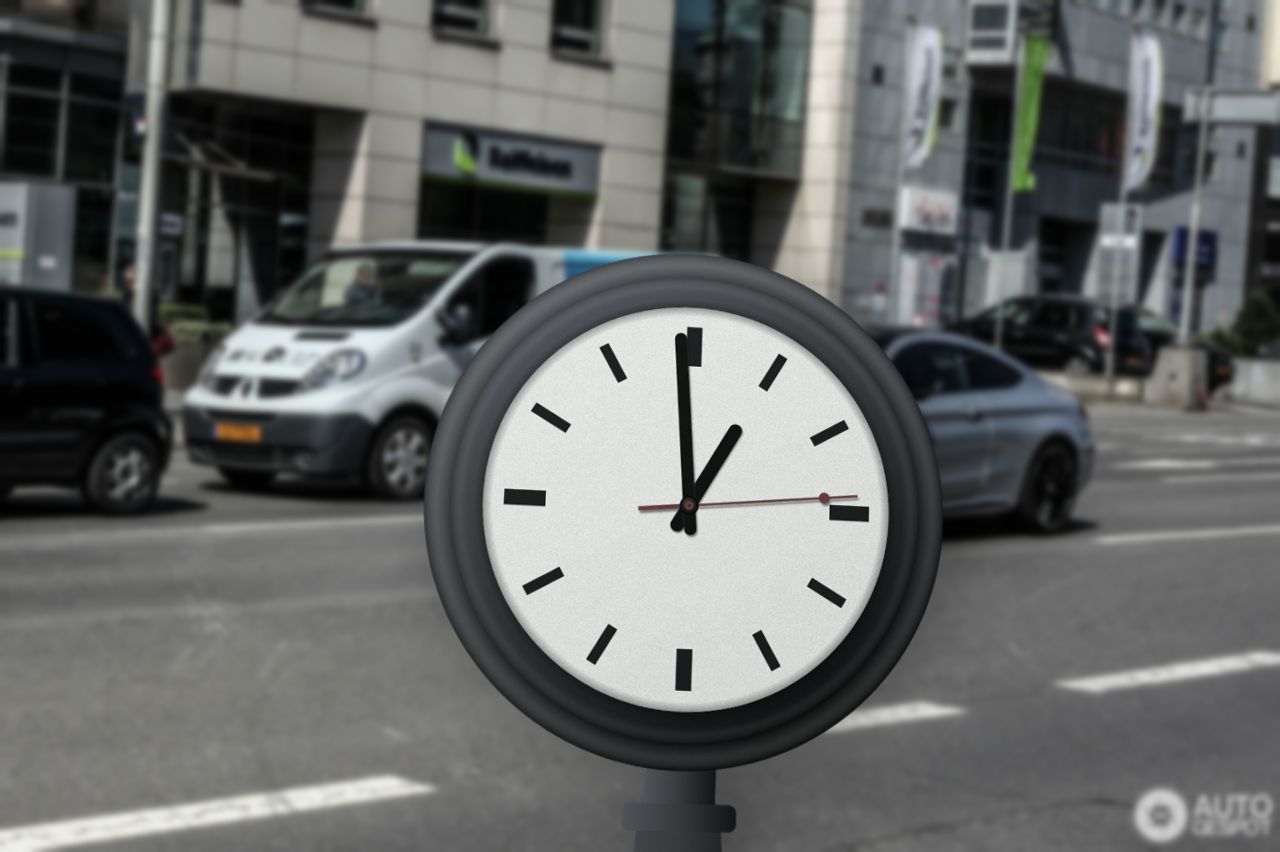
12:59:14
